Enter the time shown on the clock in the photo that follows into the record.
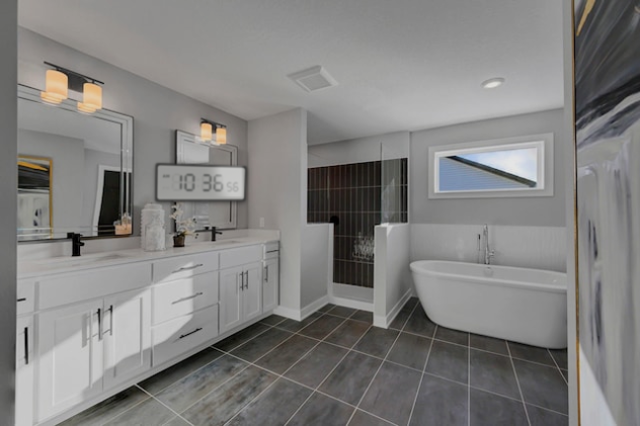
10:36
